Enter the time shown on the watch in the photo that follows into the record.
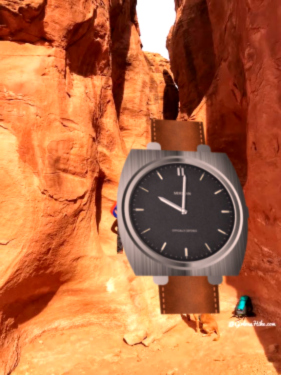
10:01
